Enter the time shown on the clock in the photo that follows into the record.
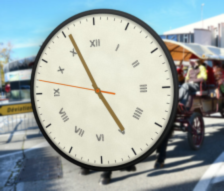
4:55:47
